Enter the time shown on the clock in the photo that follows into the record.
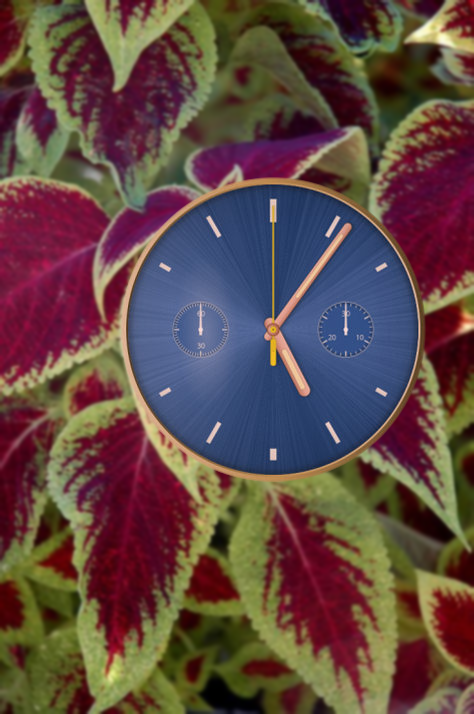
5:06
